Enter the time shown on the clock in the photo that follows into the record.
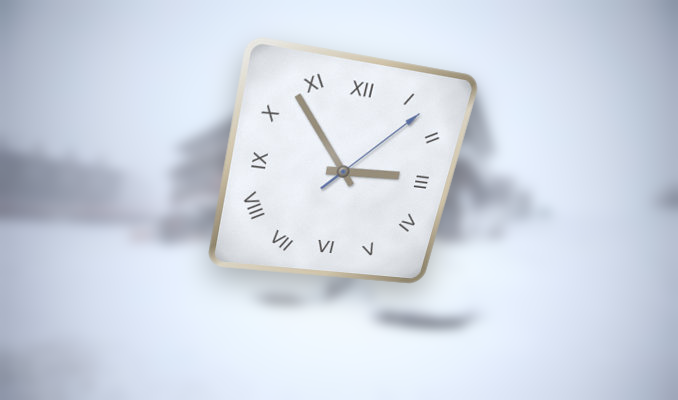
2:53:07
